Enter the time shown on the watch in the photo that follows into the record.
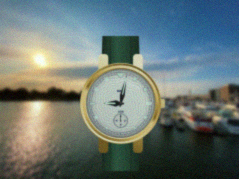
9:02
